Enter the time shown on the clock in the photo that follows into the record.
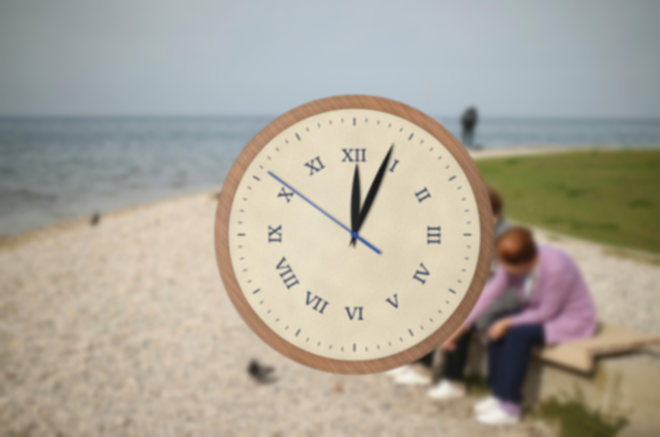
12:03:51
